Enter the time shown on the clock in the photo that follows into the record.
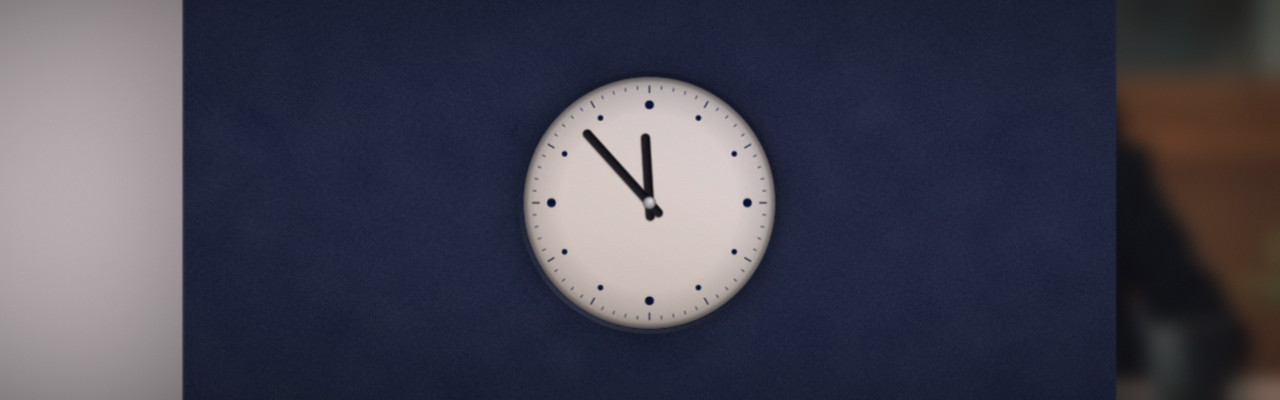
11:53
